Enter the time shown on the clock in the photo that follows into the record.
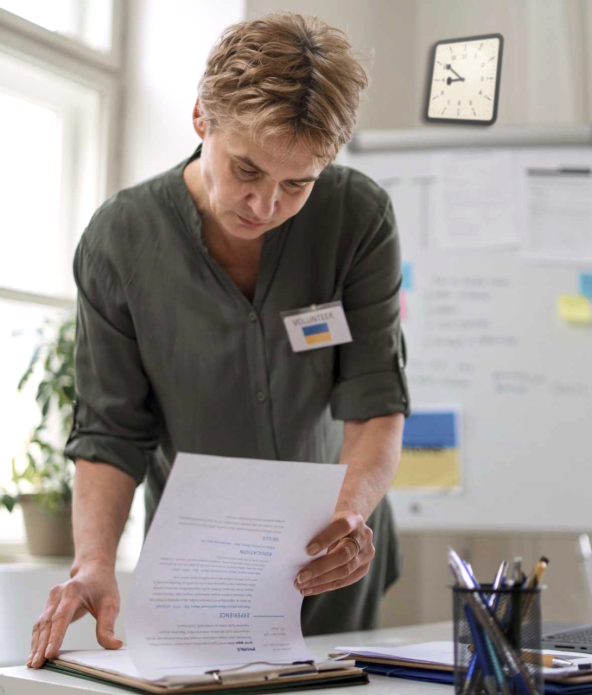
8:51
